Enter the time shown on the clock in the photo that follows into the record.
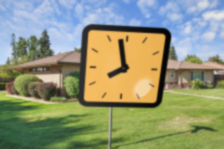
7:58
